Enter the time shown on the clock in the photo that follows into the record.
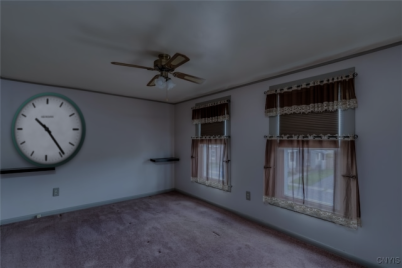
10:24
